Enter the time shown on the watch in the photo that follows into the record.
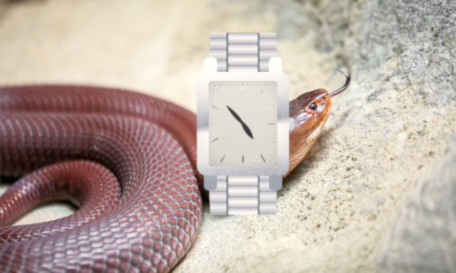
4:53
